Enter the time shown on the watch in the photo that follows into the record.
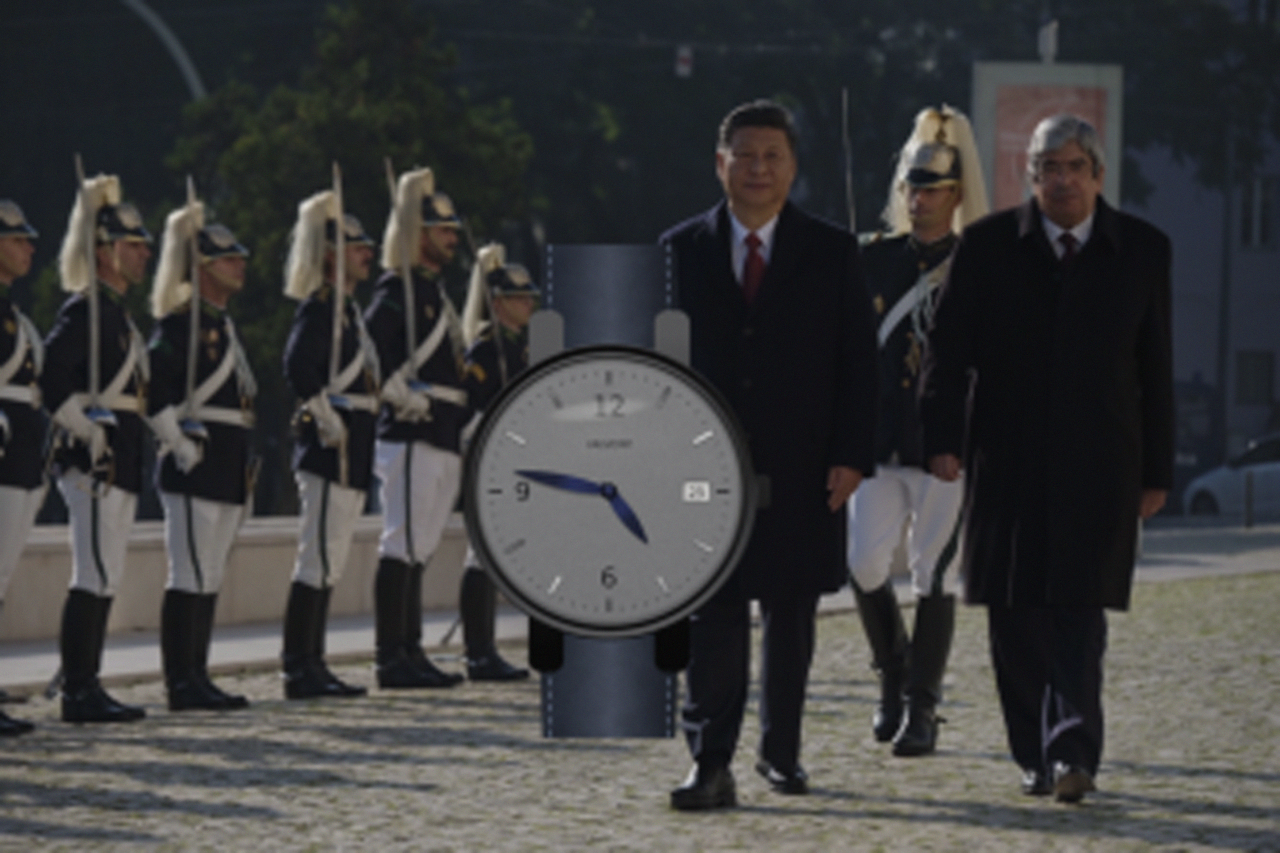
4:47
